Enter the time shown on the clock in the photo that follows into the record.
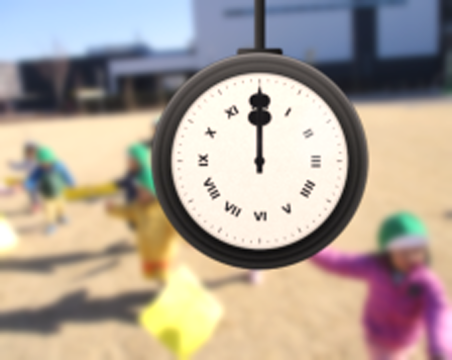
12:00
